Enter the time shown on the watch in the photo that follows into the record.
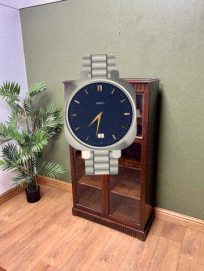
7:32
